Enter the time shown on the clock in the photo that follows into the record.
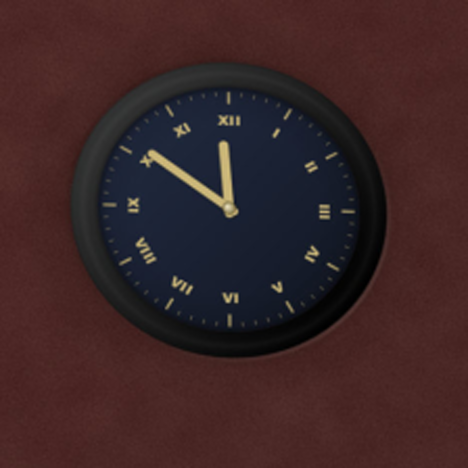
11:51
